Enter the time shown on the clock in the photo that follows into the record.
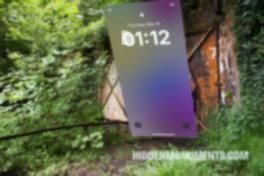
1:12
